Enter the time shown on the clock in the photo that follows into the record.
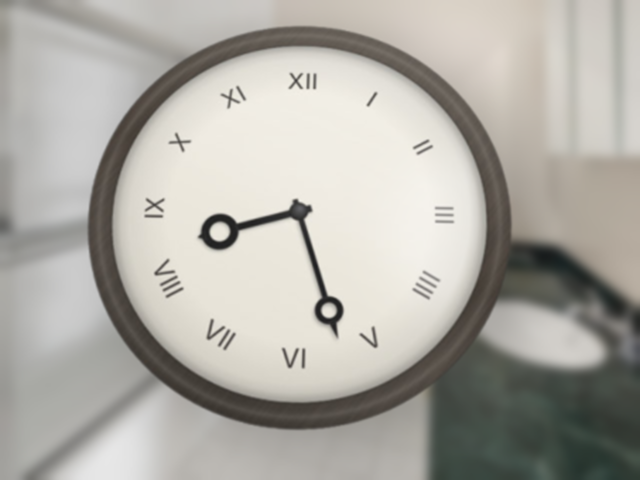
8:27
